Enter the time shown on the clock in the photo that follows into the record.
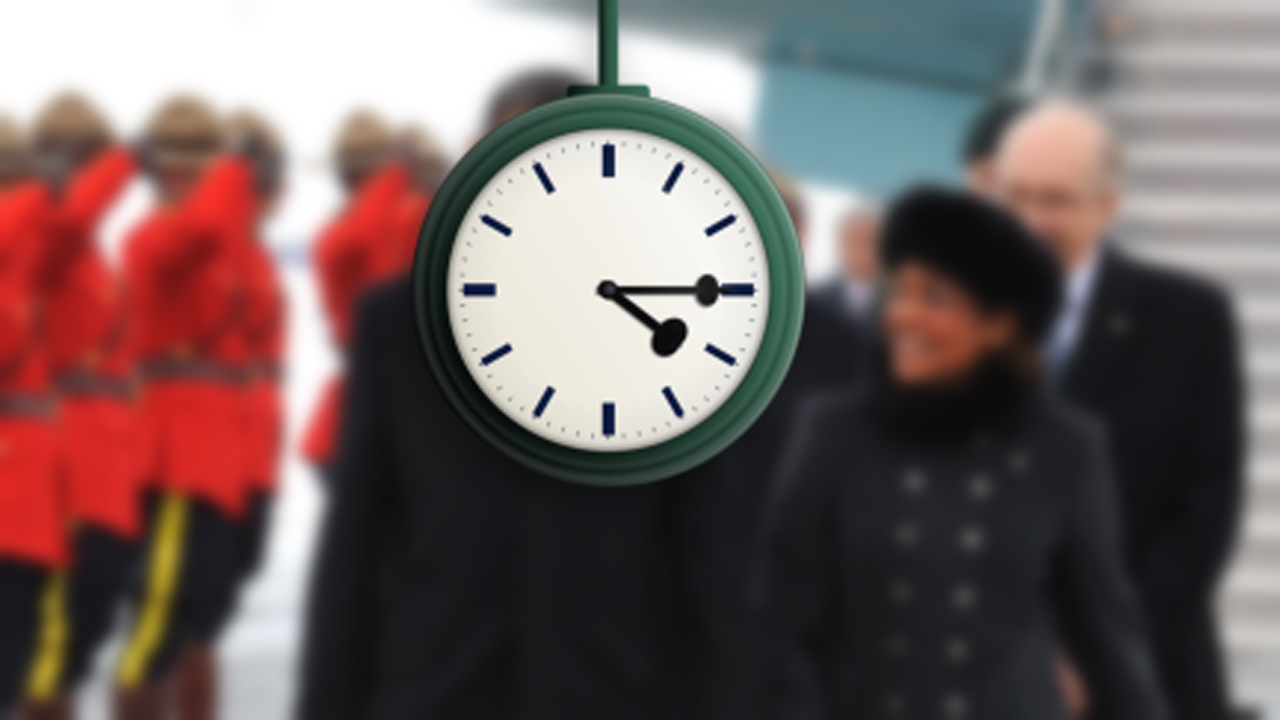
4:15
